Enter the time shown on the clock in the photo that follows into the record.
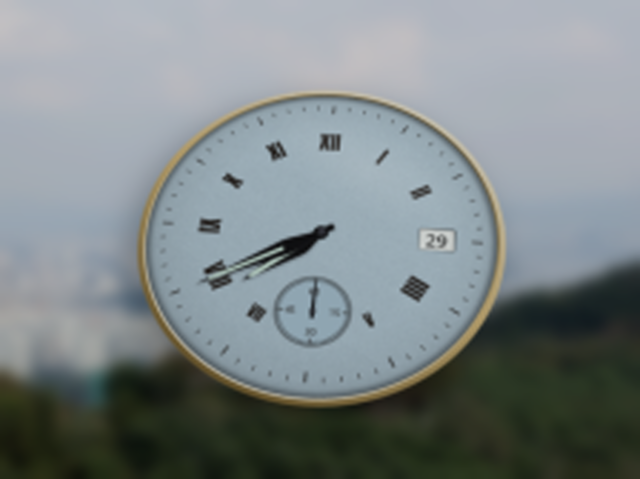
7:40
